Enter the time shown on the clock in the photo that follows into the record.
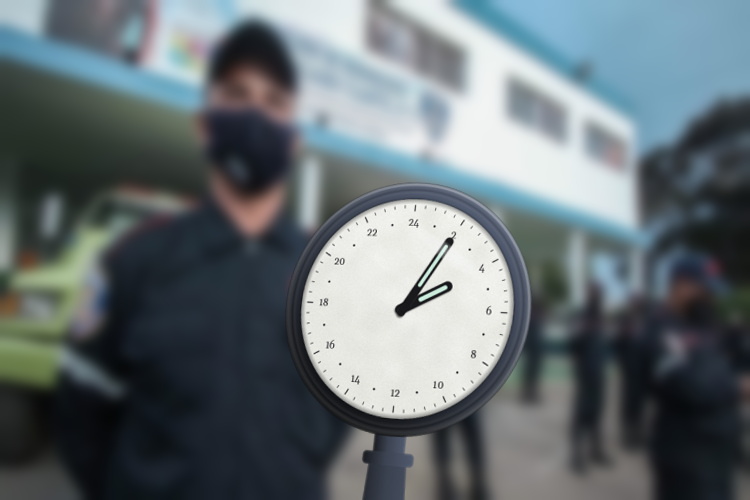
4:05
